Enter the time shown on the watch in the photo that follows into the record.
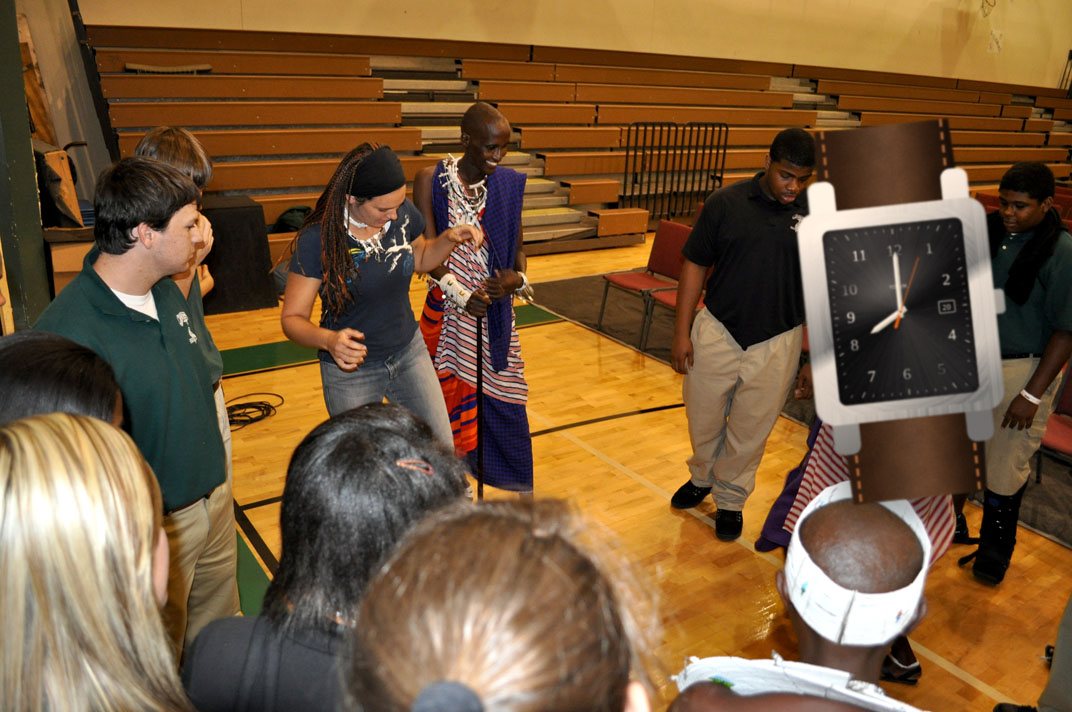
8:00:04
